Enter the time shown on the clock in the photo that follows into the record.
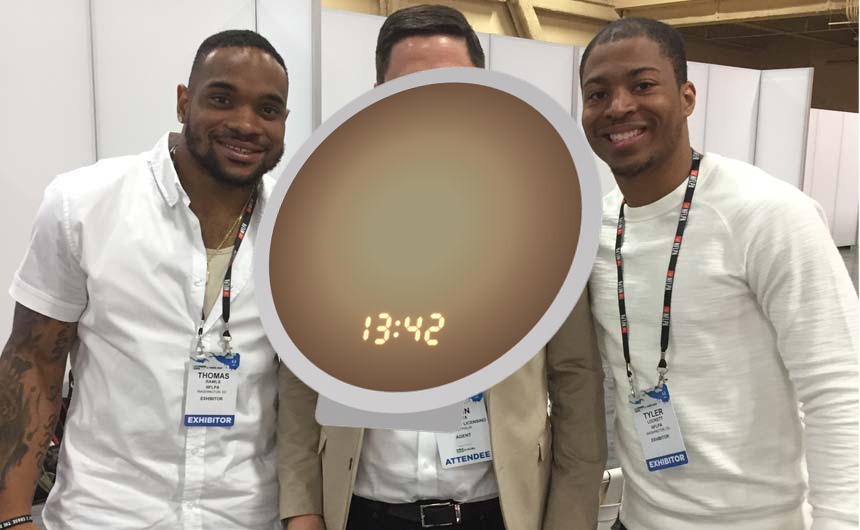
13:42
